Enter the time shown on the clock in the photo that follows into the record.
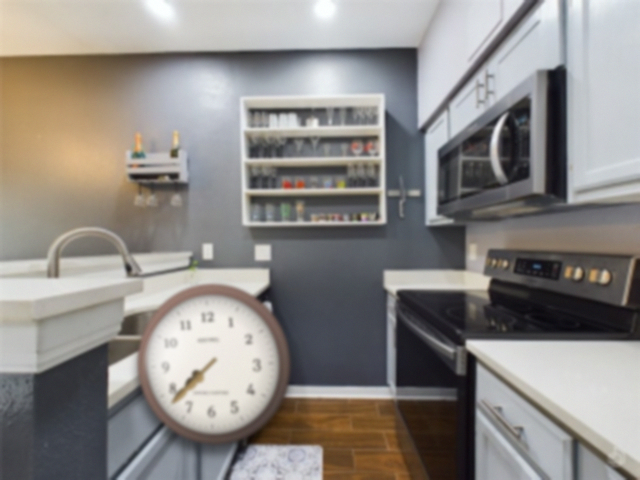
7:38
